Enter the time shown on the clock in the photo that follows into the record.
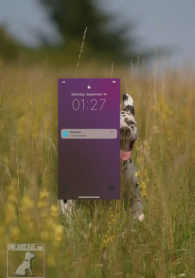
1:27
